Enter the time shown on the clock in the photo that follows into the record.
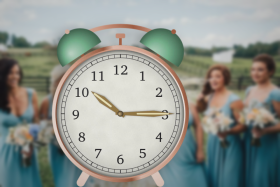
10:15
